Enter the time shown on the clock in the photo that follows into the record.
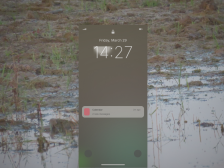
14:27
